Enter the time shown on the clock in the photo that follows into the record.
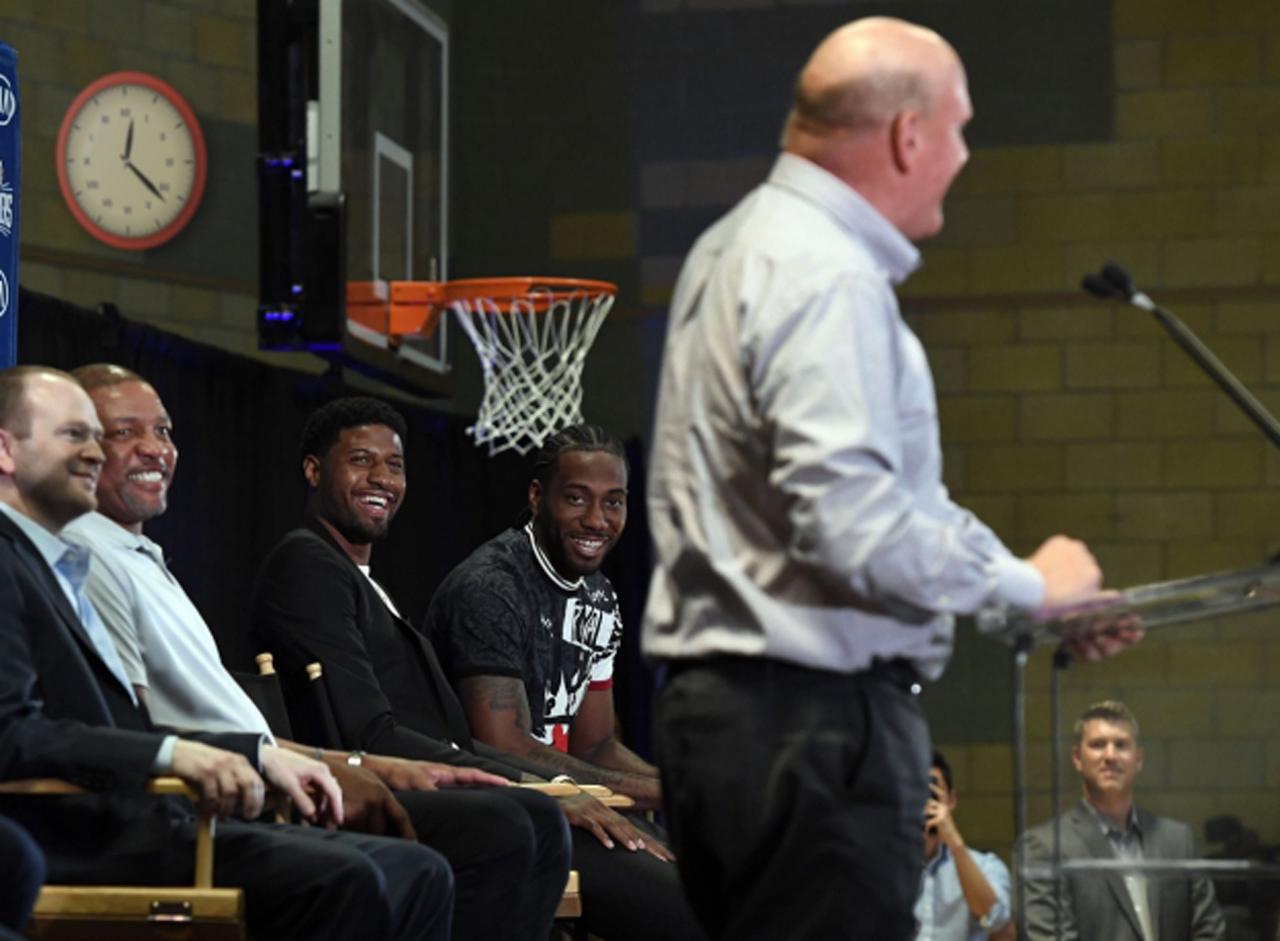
12:22
